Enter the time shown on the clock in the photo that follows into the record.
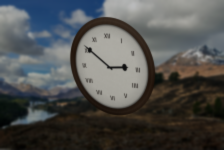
2:51
